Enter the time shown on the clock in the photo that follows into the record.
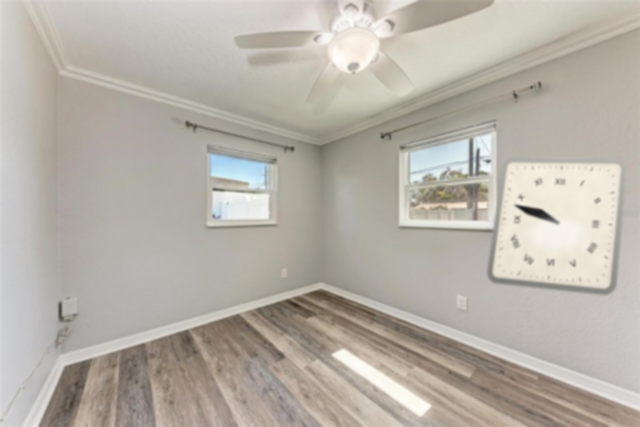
9:48
